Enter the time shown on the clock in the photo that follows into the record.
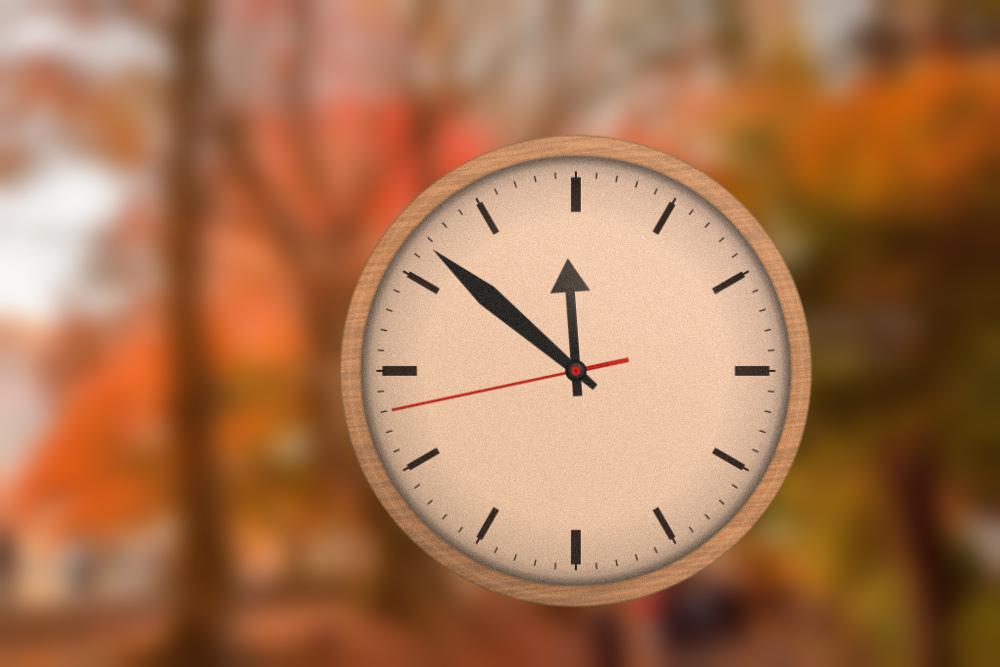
11:51:43
